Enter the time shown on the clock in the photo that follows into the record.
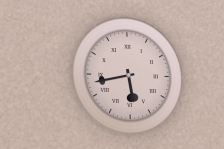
5:43
